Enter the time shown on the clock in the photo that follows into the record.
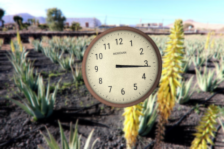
3:16
